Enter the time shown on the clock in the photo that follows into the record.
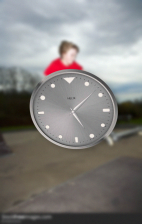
5:08
